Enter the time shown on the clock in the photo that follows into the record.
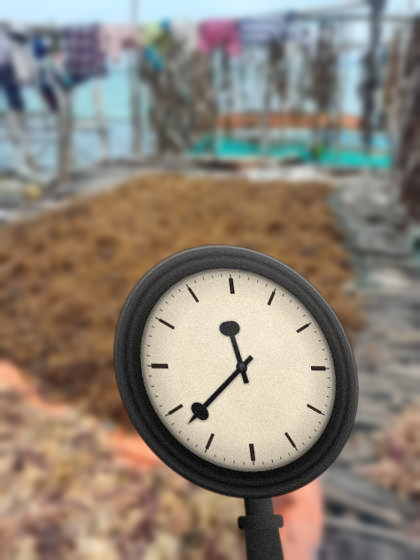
11:38
